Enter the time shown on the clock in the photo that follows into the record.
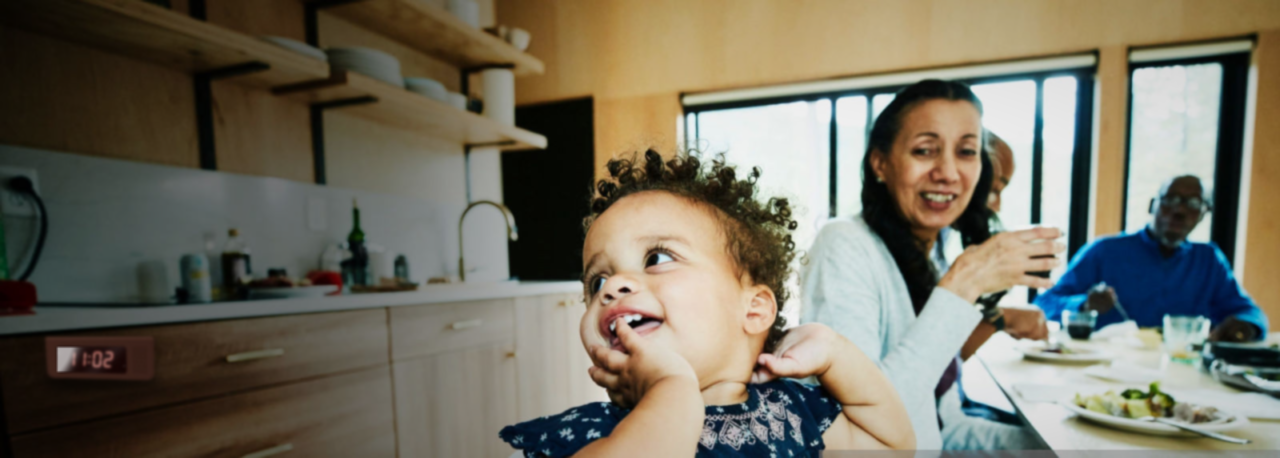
11:02
